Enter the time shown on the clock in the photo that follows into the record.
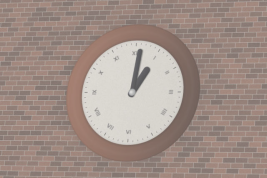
1:01
